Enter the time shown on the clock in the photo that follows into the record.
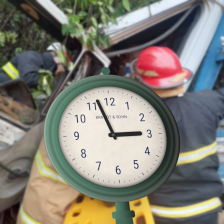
2:57
